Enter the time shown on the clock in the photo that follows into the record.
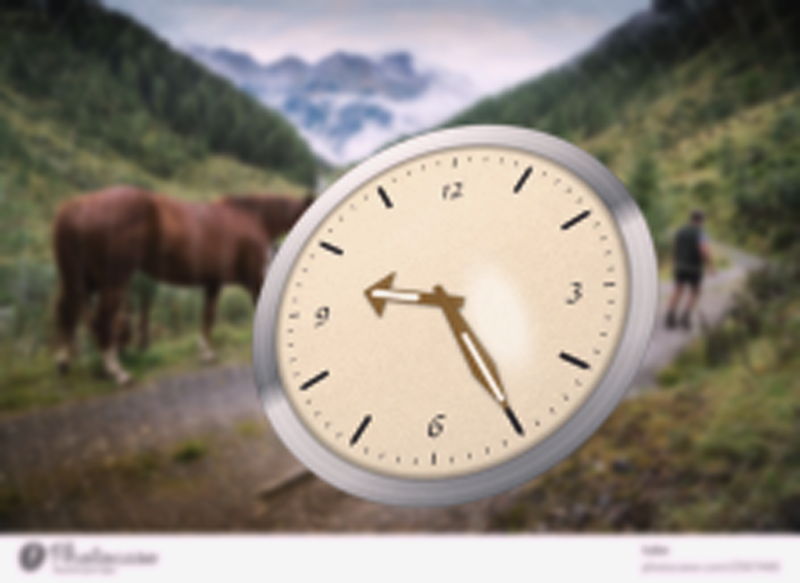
9:25
